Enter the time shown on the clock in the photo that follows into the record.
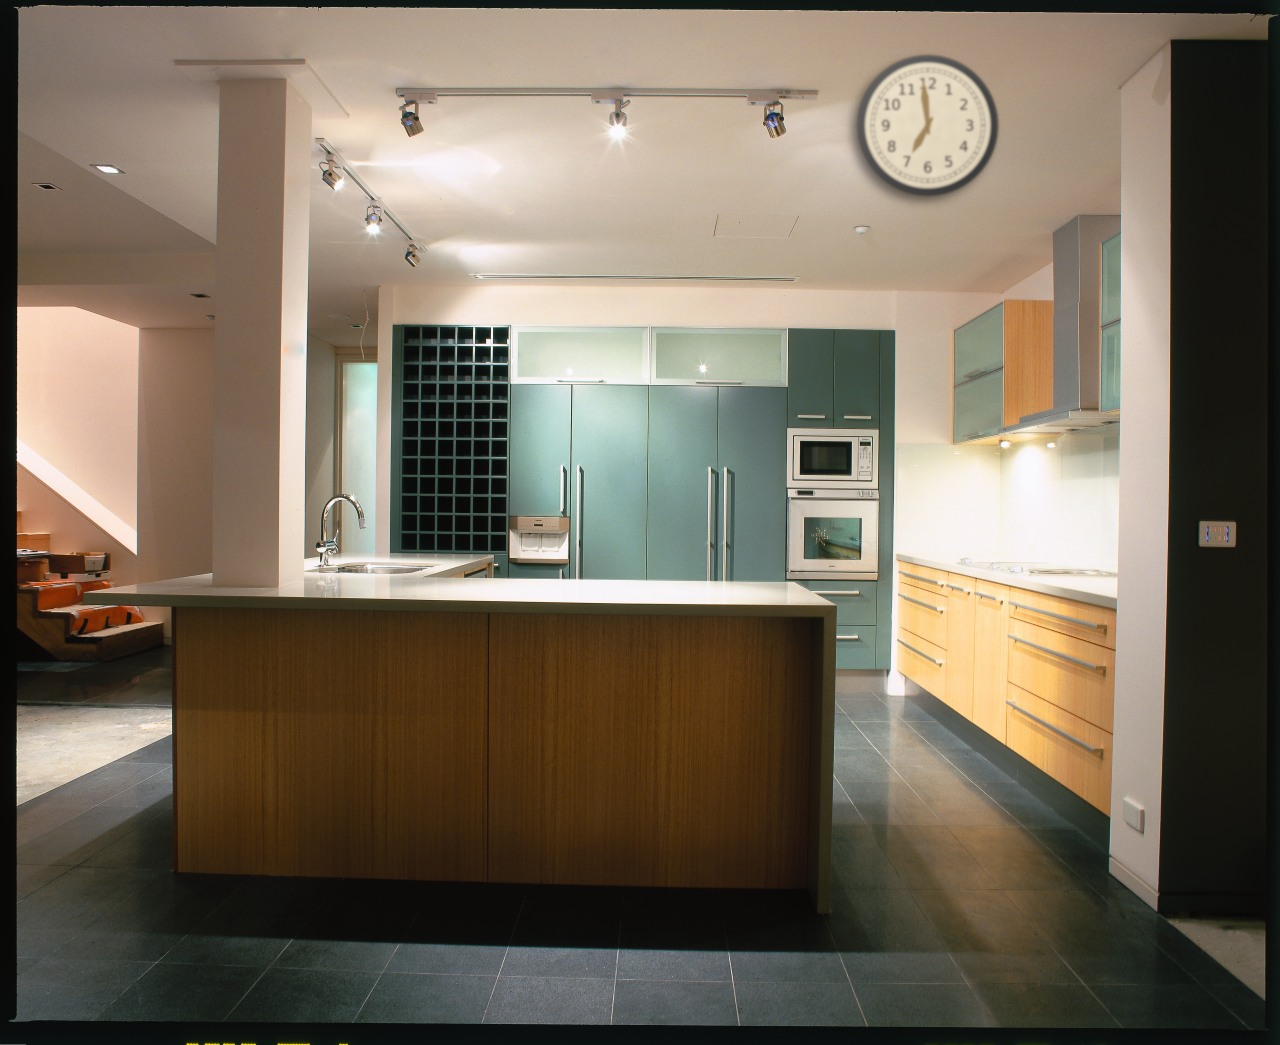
6:59
